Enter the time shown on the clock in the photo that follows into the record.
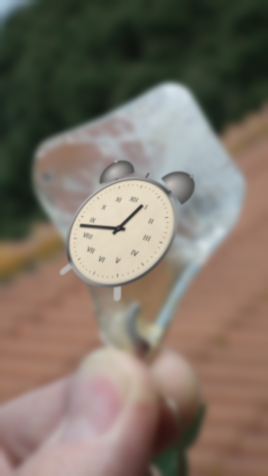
12:43
